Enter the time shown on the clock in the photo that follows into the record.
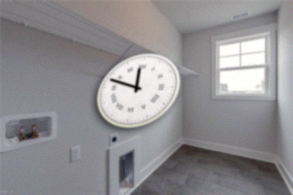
11:48
